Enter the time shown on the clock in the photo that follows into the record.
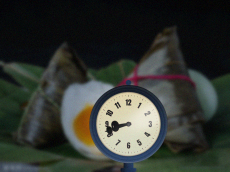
8:42
